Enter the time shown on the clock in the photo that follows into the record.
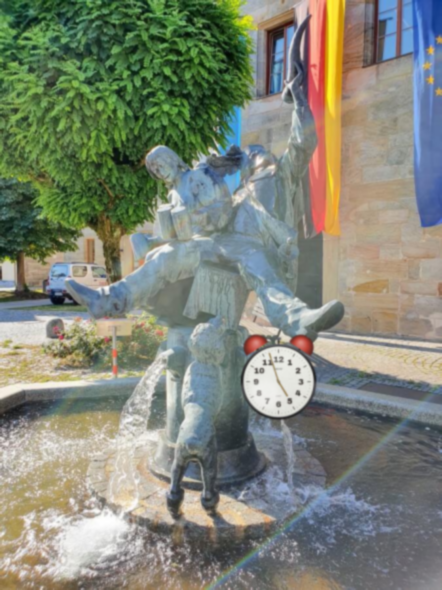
4:57
